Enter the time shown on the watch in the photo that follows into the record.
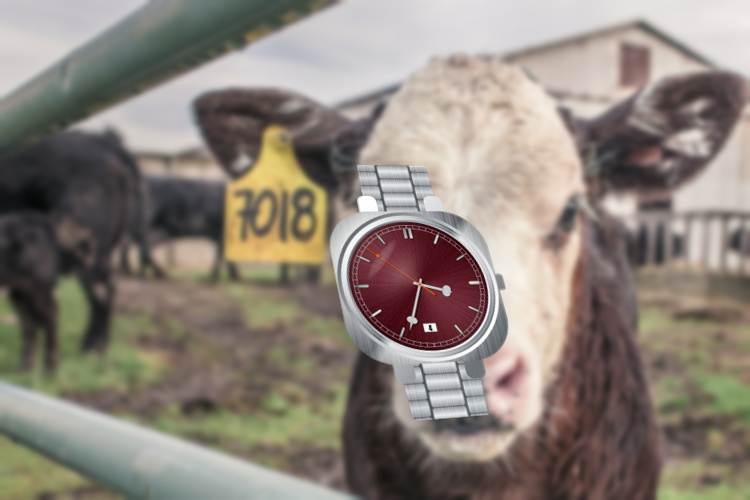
3:33:52
